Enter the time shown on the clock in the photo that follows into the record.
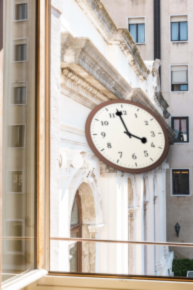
3:58
